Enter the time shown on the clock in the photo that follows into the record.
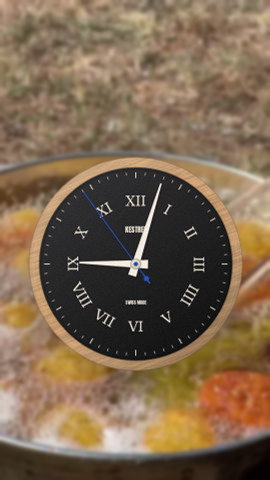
9:02:54
